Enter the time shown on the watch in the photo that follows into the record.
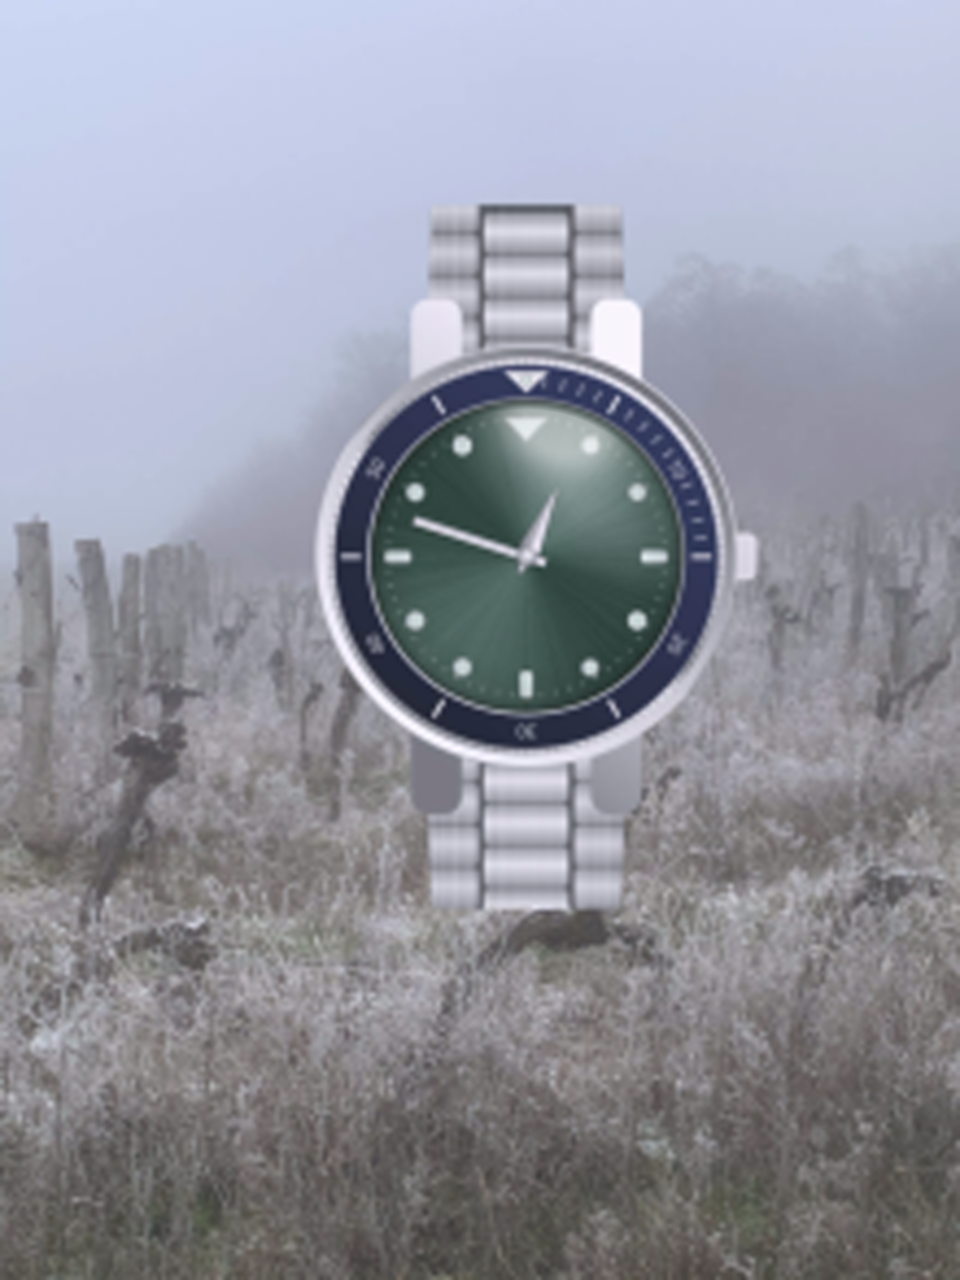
12:48
